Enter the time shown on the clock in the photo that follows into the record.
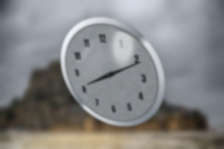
8:11
